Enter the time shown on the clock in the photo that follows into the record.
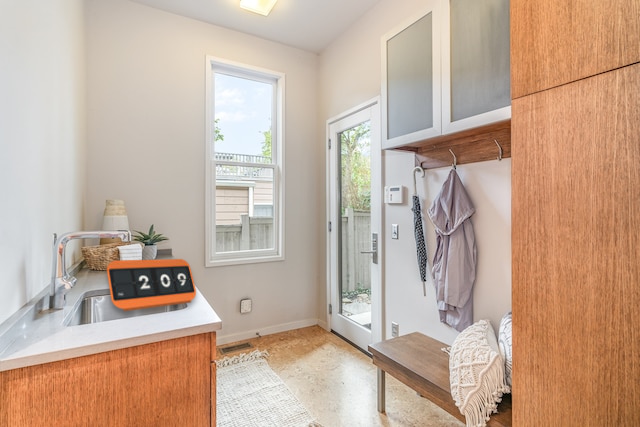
2:09
